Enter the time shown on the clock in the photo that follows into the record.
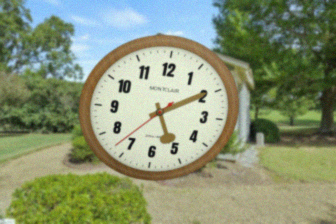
5:09:37
